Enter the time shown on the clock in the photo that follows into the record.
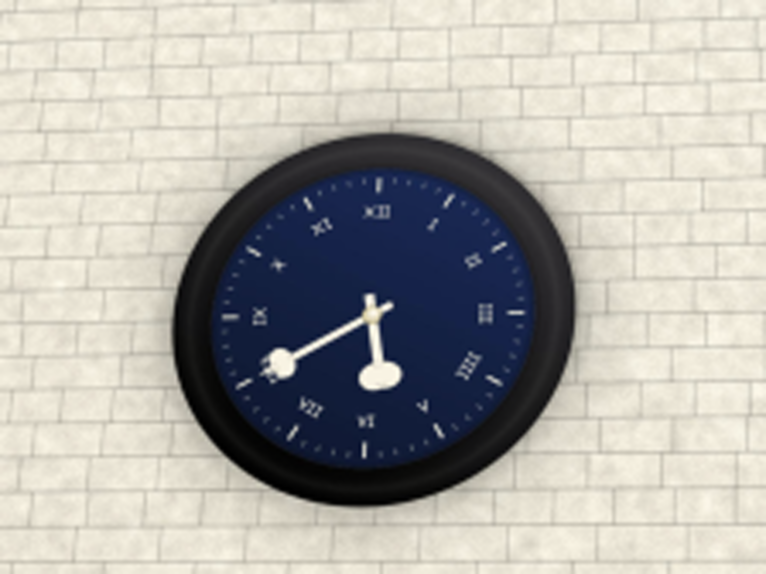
5:40
